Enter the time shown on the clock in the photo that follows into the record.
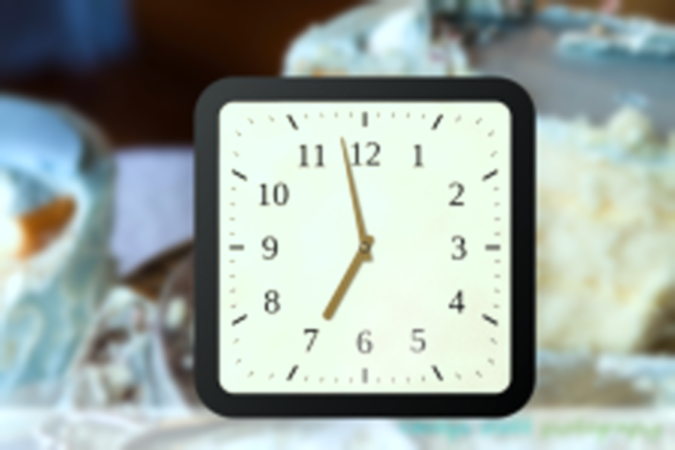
6:58
